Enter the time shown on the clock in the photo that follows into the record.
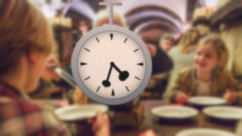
4:33
